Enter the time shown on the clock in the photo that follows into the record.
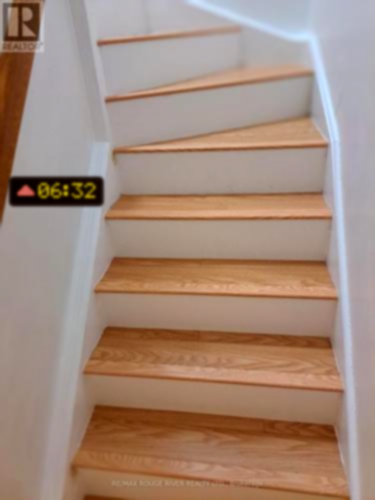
6:32
